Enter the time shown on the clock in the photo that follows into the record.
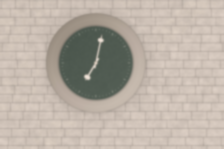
7:02
